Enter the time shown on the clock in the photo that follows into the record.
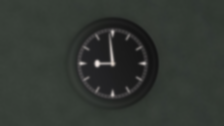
8:59
